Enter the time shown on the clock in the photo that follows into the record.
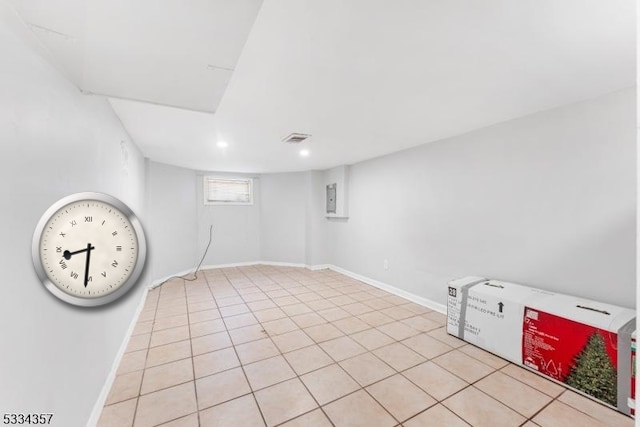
8:31
